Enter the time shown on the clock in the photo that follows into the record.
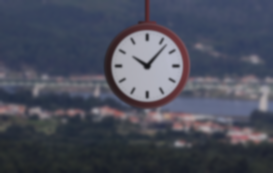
10:07
